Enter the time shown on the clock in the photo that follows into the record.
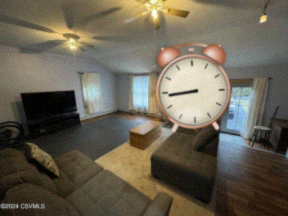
8:44
